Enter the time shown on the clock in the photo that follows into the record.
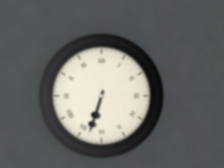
6:33
